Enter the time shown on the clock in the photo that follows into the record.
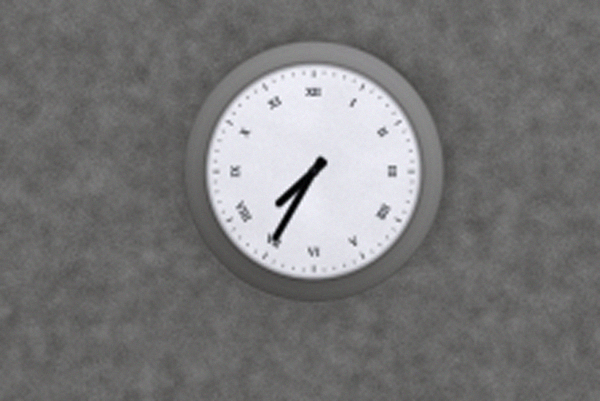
7:35
